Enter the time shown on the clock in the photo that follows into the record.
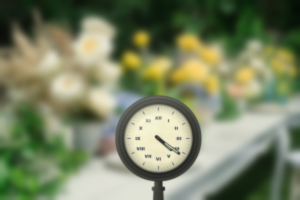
4:21
